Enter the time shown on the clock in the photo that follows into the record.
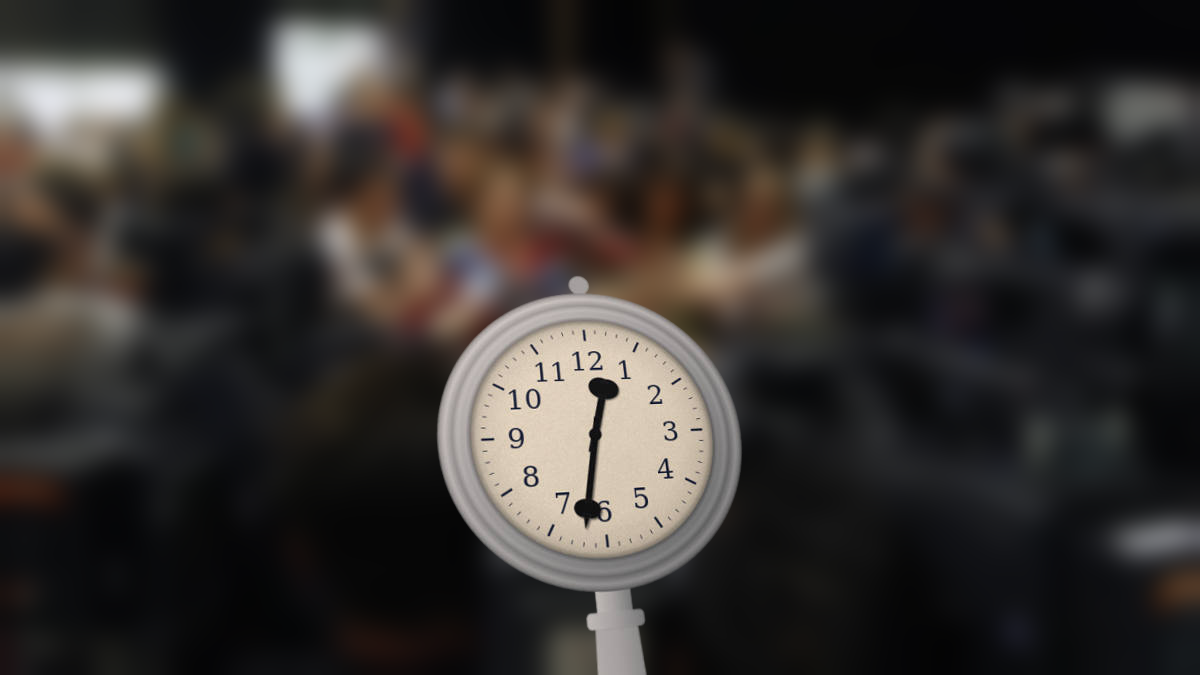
12:32
